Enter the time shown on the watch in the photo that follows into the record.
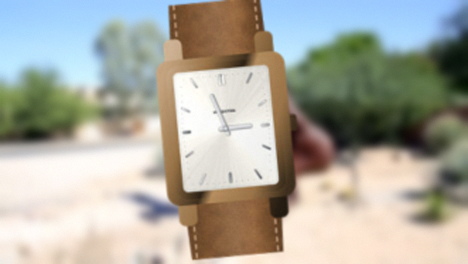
2:57
